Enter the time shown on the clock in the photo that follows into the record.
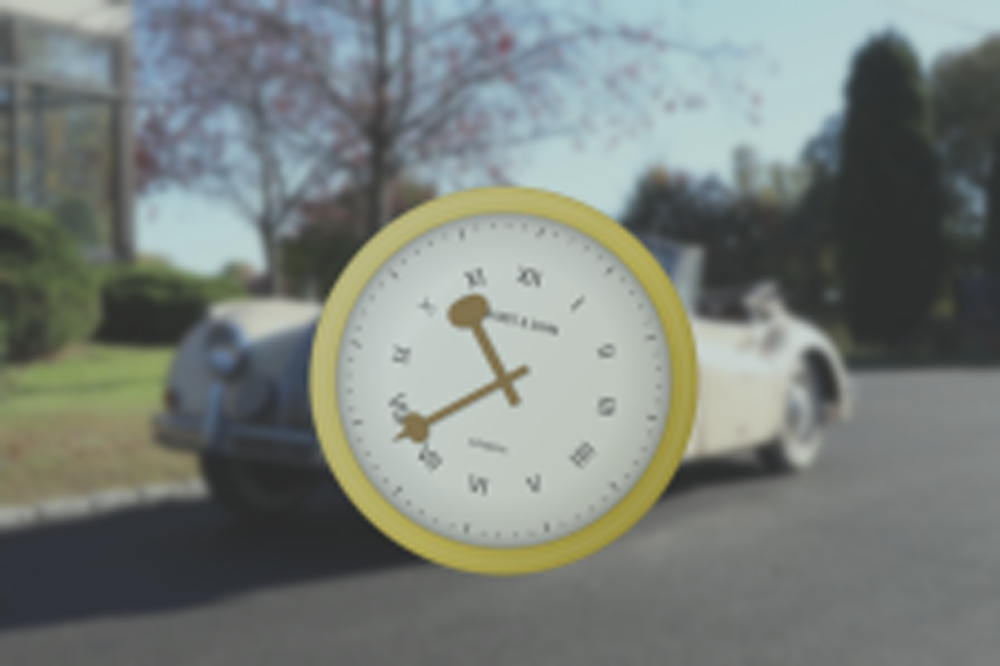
10:38
